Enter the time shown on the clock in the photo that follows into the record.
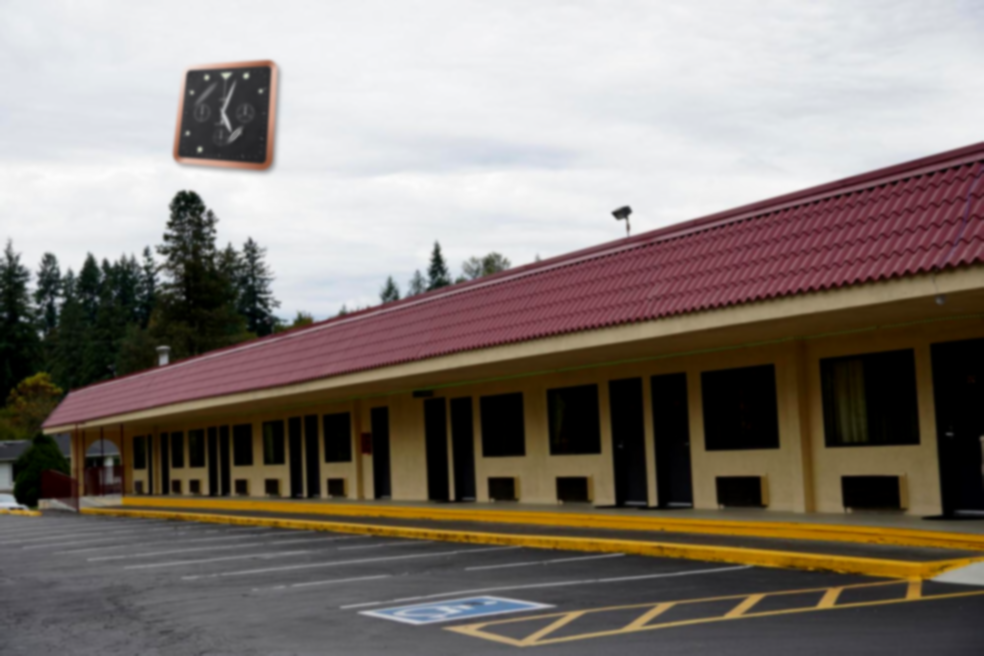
5:03
